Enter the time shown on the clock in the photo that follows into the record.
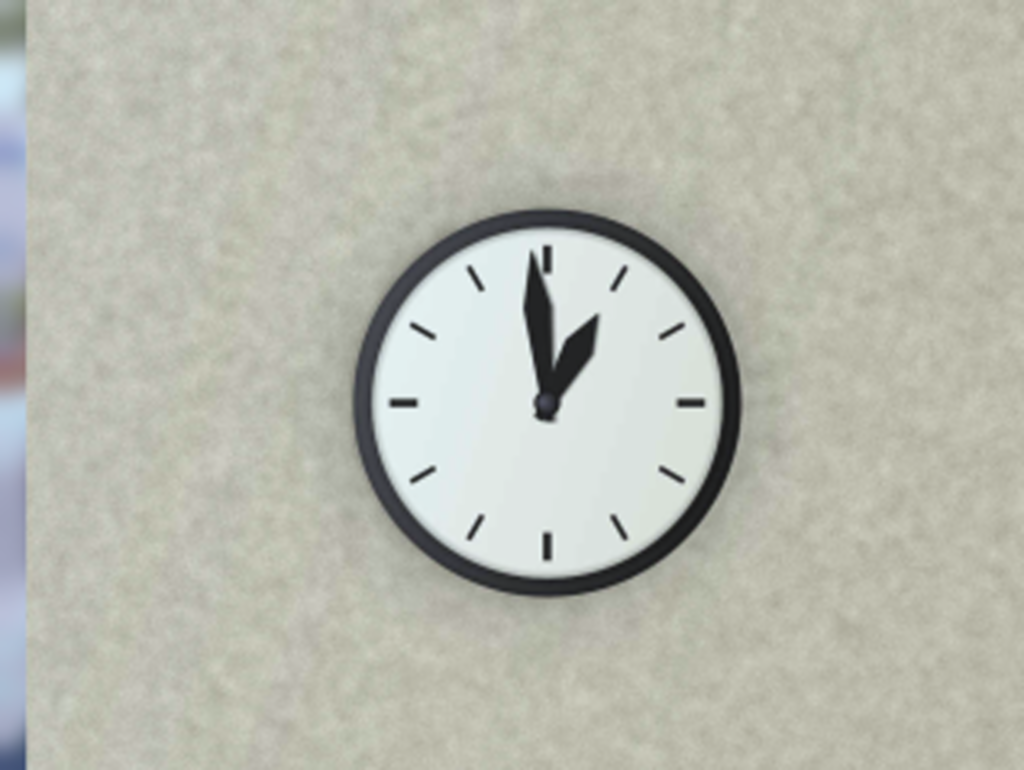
12:59
